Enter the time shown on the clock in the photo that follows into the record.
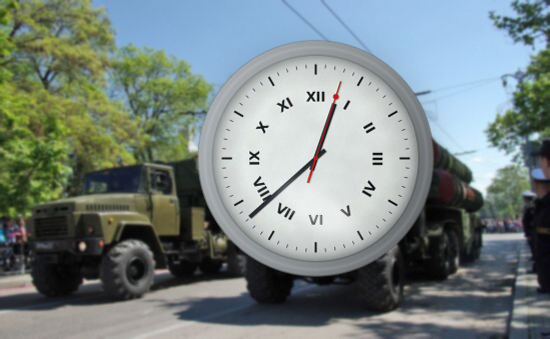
12:38:03
